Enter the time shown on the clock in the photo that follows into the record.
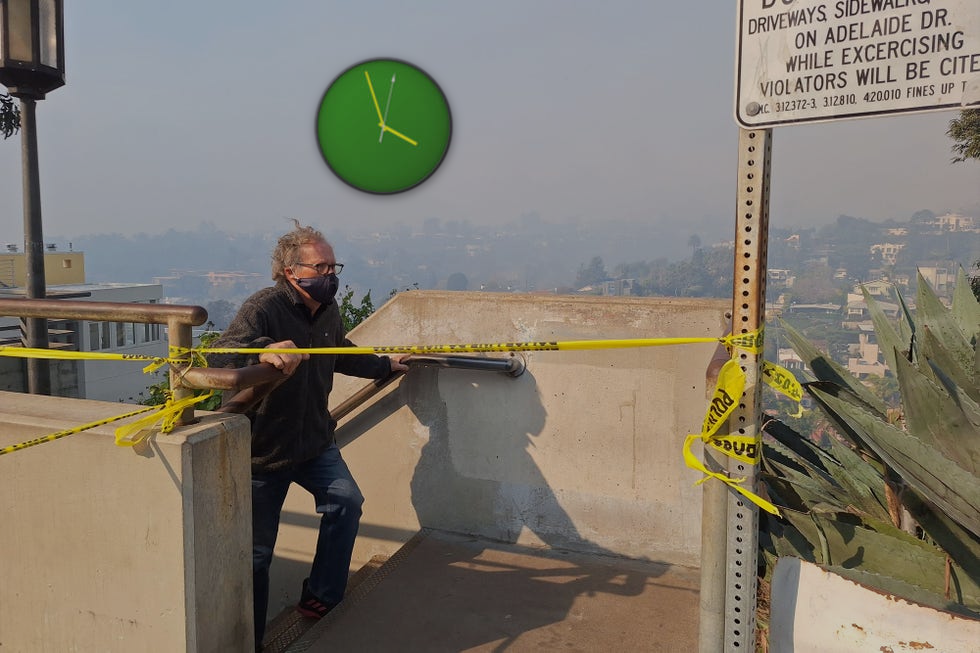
3:57:02
